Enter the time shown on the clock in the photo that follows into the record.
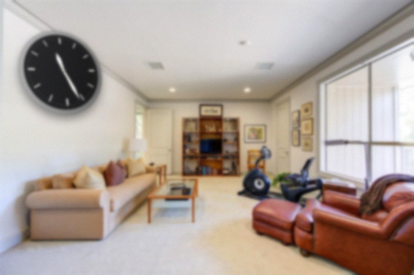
11:26
